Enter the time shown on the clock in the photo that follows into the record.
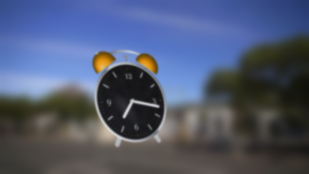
7:17
